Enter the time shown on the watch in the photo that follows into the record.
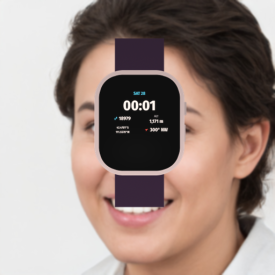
0:01
